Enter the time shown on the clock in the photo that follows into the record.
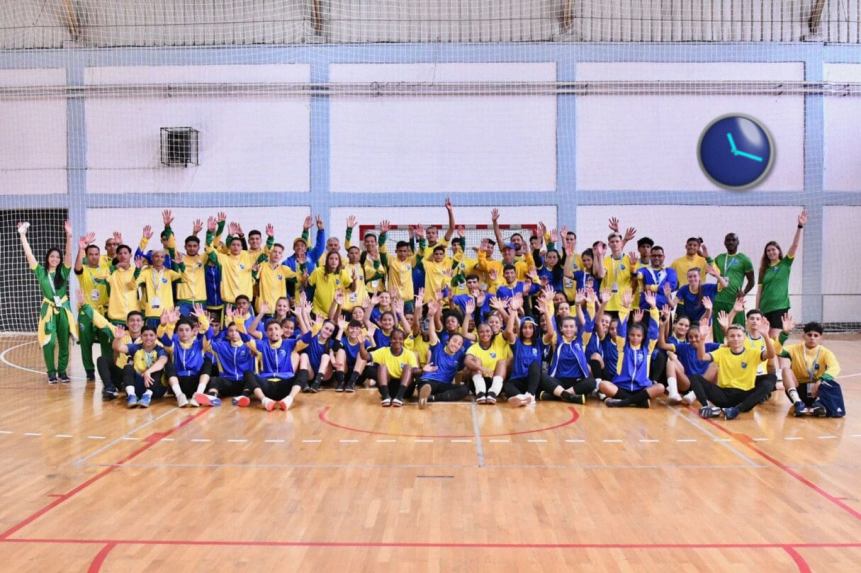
11:18
